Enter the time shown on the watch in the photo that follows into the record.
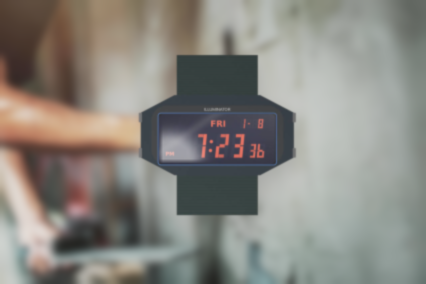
7:23:36
